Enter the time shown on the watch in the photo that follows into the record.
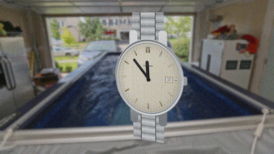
11:53
